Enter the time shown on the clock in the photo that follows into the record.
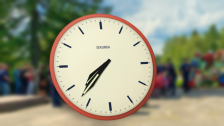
7:37
